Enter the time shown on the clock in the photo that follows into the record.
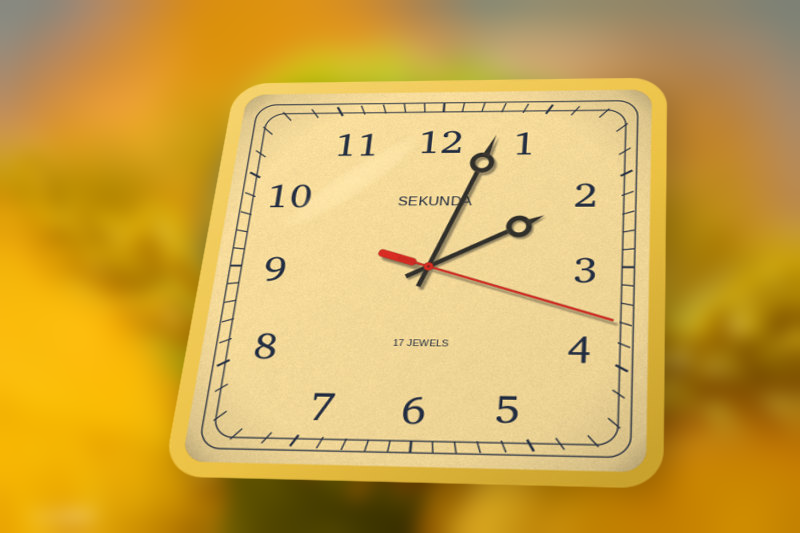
2:03:18
